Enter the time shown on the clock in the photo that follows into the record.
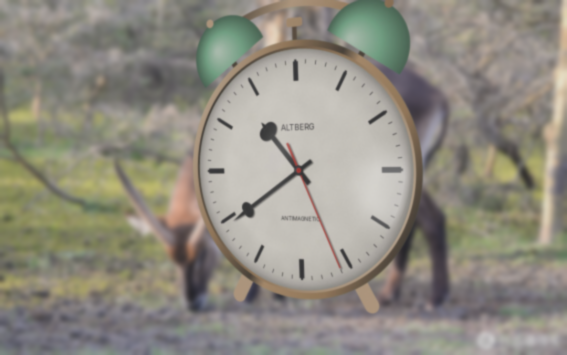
10:39:26
